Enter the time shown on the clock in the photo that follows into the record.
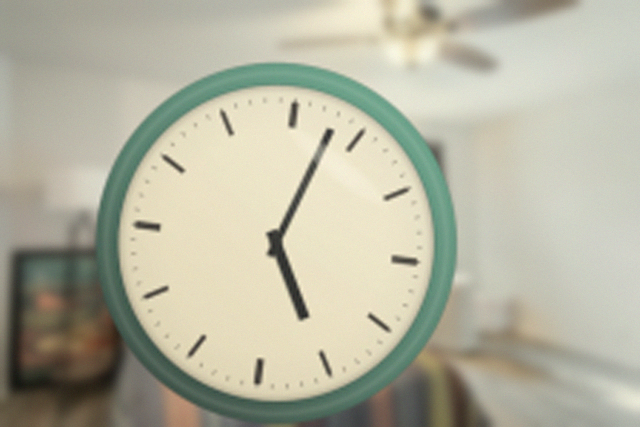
5:03
